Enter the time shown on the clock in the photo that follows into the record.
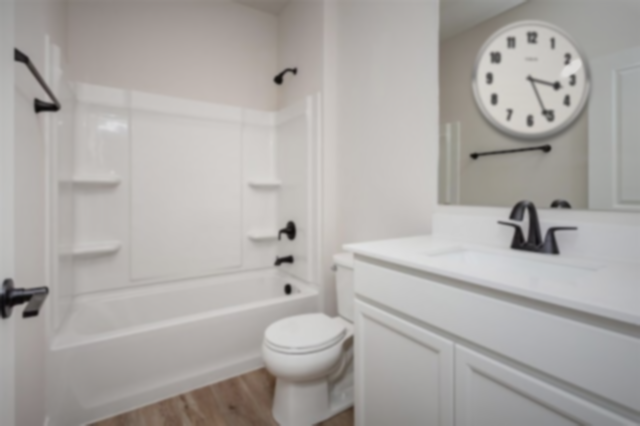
3:26
